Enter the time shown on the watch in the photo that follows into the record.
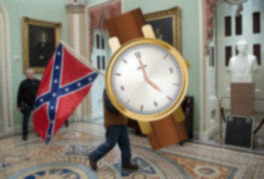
5:00
